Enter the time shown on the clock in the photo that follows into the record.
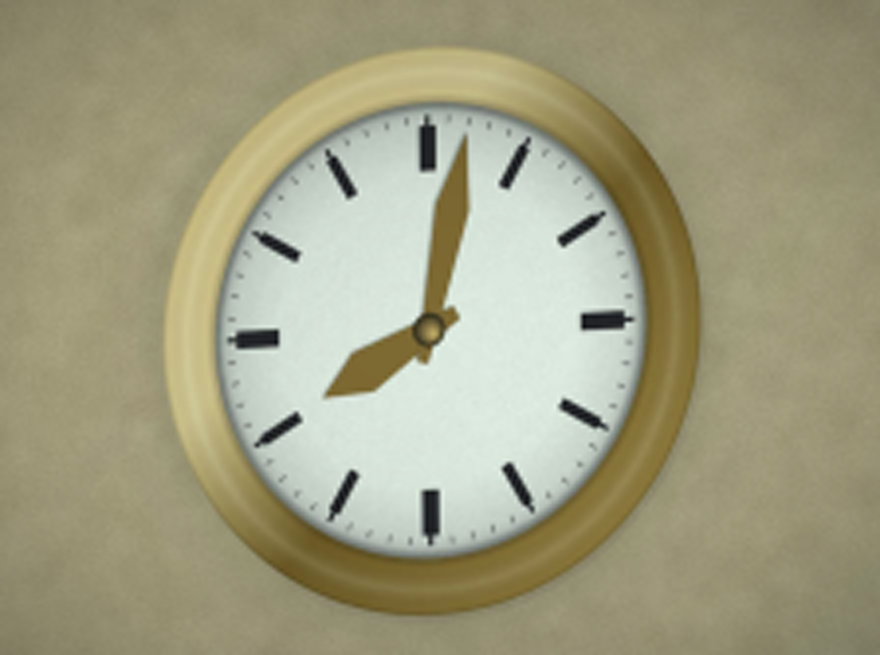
8:02
